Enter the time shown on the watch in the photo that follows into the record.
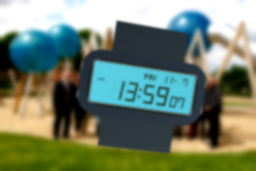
13:59
